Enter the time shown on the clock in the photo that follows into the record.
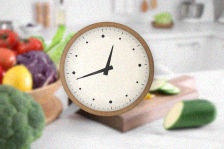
12:43
